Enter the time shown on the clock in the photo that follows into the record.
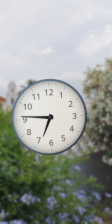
6:46
